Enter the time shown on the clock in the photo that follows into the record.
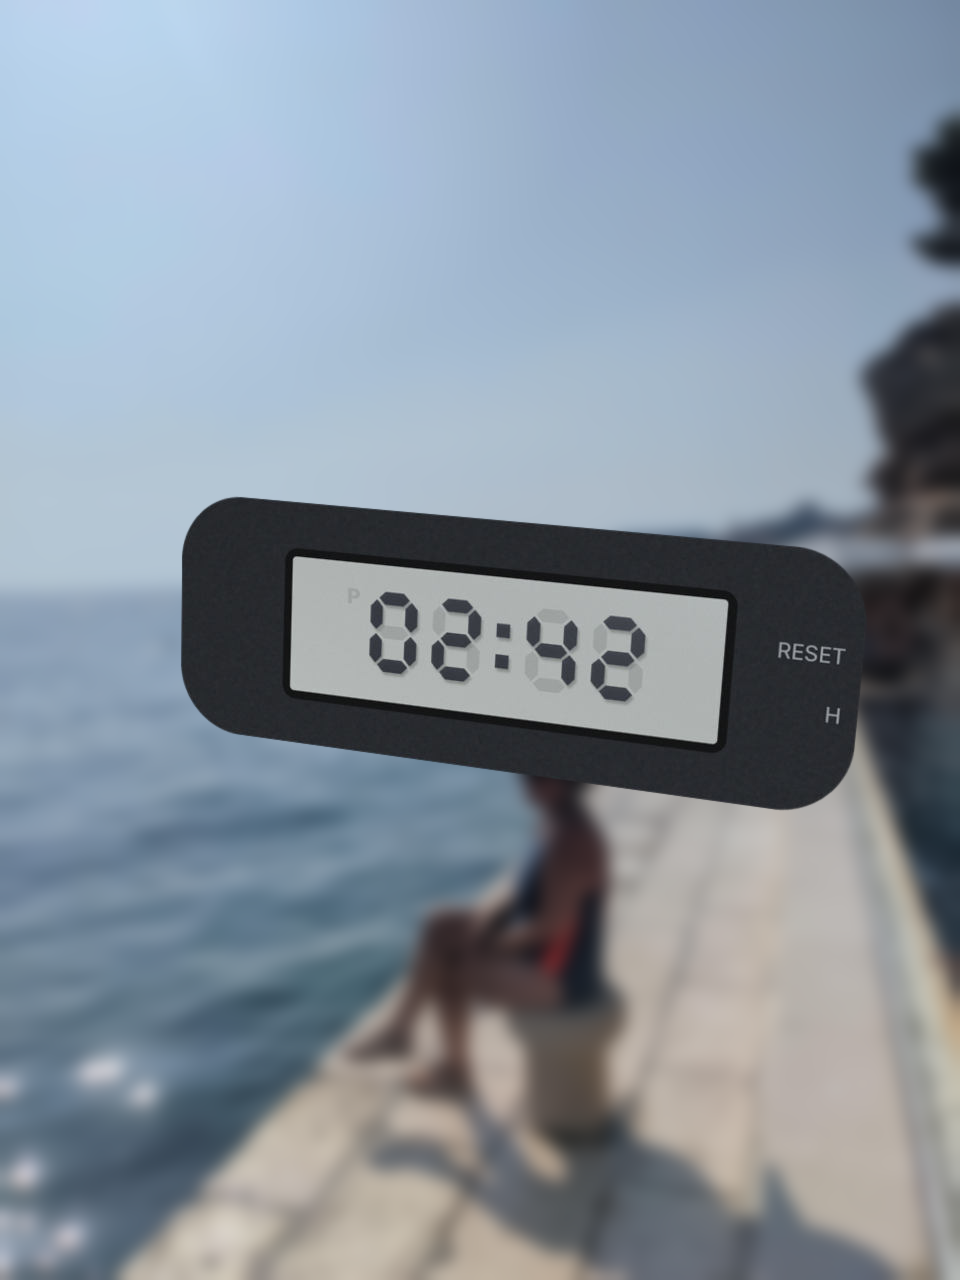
2:42
